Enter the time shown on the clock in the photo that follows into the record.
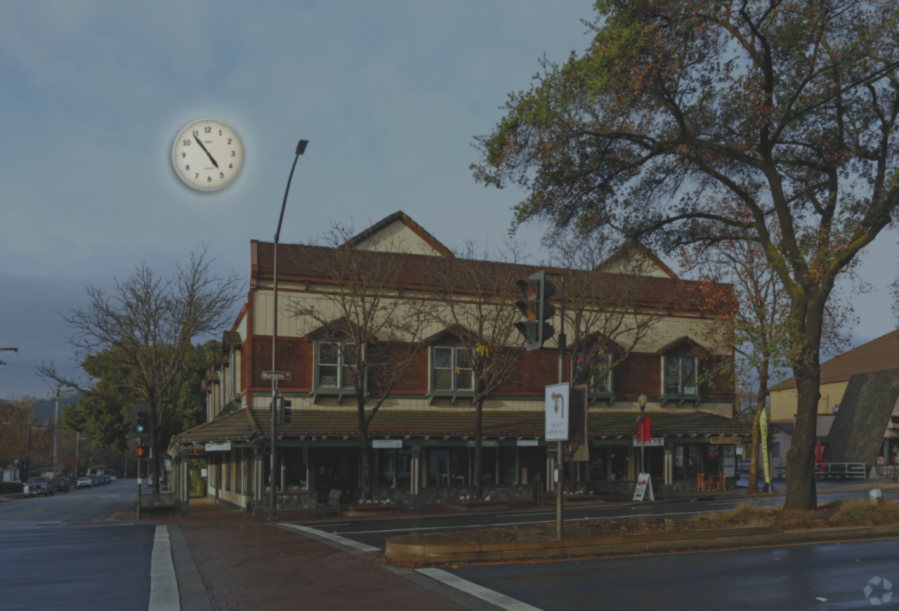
4:54
